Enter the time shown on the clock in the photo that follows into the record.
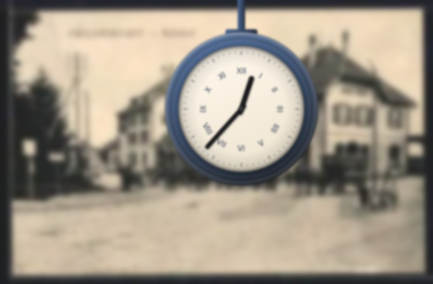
12:37
